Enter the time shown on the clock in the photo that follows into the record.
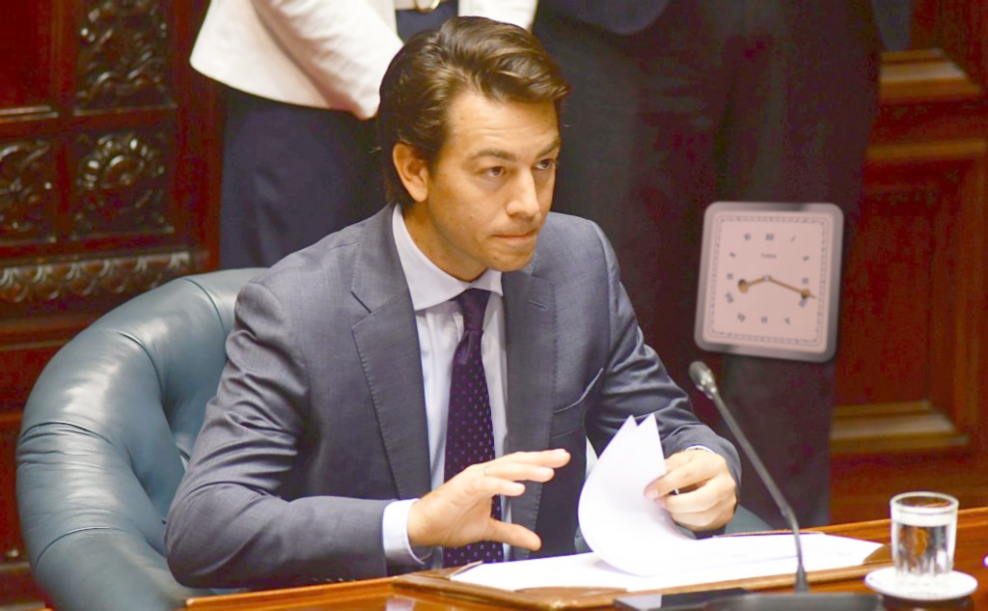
8:18
